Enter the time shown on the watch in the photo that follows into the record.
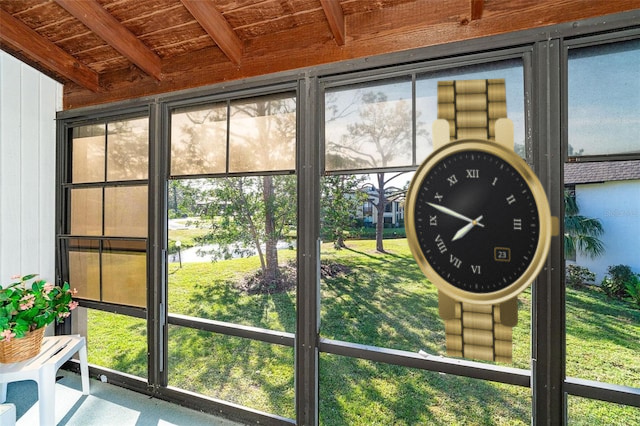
7:48
